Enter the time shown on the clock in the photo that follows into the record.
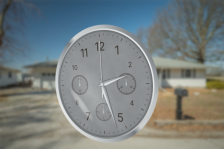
2:27
